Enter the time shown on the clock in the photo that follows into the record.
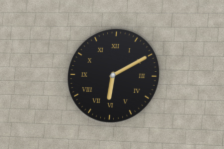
6:10
